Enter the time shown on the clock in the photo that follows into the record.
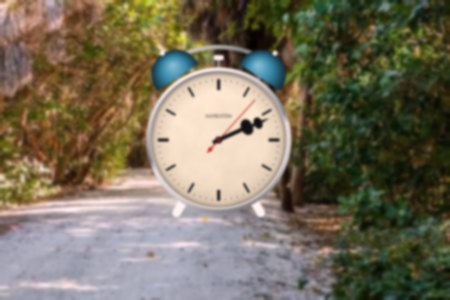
2:11:07
